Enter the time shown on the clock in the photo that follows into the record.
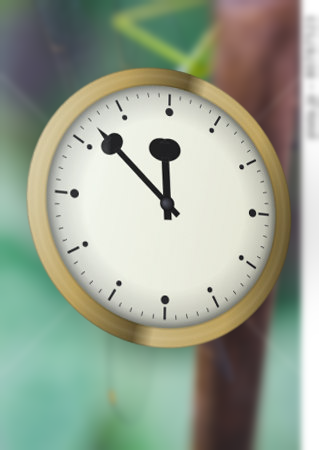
11:52
